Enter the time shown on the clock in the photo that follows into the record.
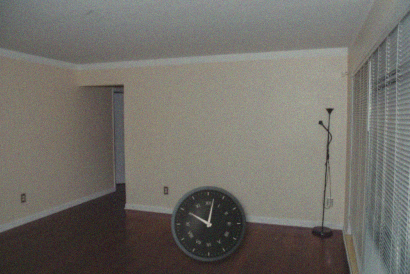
10:02
